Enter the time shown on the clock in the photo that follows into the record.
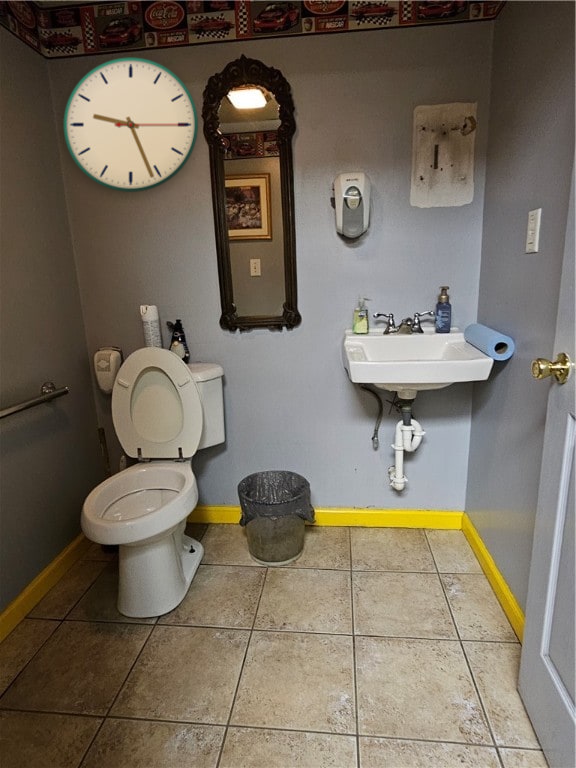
9:26:15
